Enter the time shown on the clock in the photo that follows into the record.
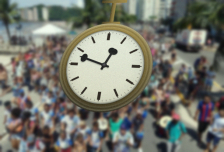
12:48
